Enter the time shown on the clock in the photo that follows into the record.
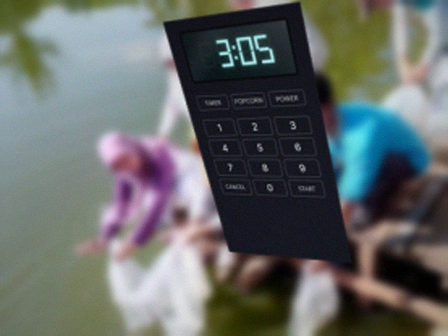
3:05
